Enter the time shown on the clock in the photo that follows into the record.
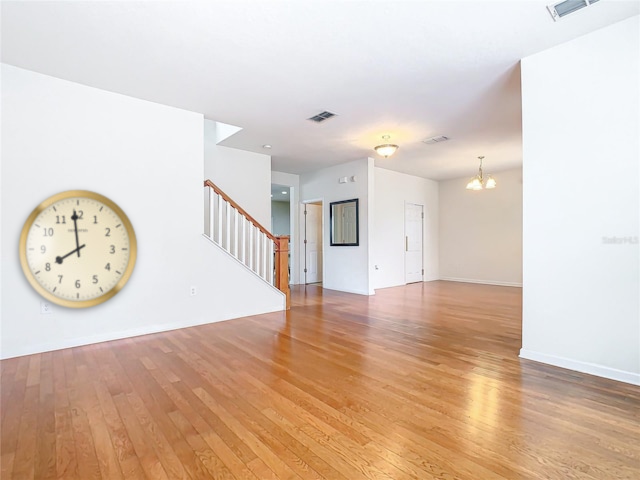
7:59
